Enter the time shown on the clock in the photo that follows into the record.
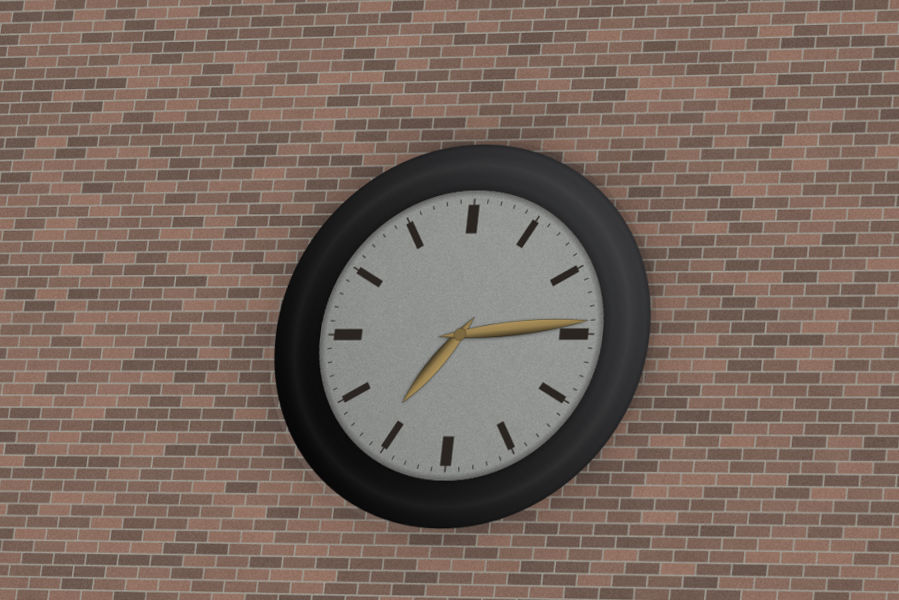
7:14
